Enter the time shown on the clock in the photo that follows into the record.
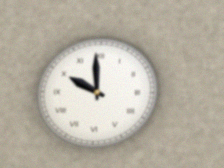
9:59
